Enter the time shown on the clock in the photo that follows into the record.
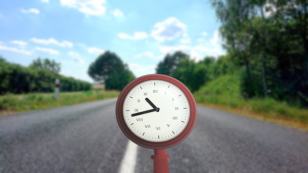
10:43
